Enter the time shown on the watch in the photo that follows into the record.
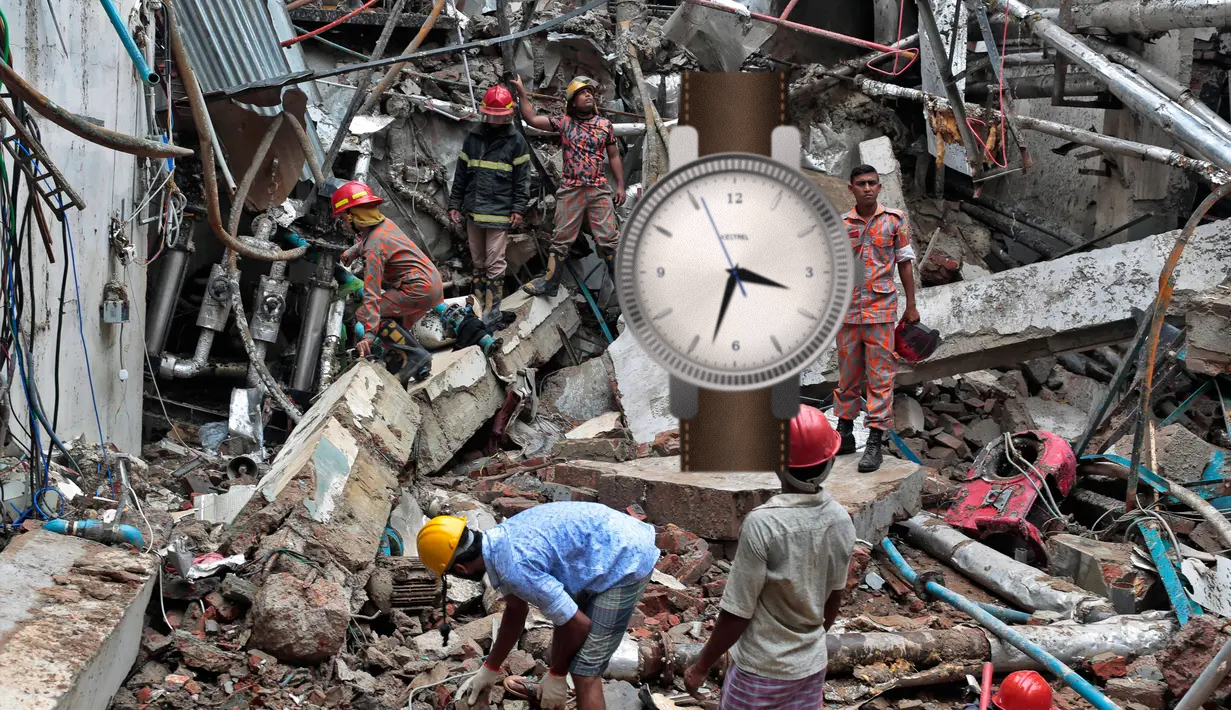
3:32:56
